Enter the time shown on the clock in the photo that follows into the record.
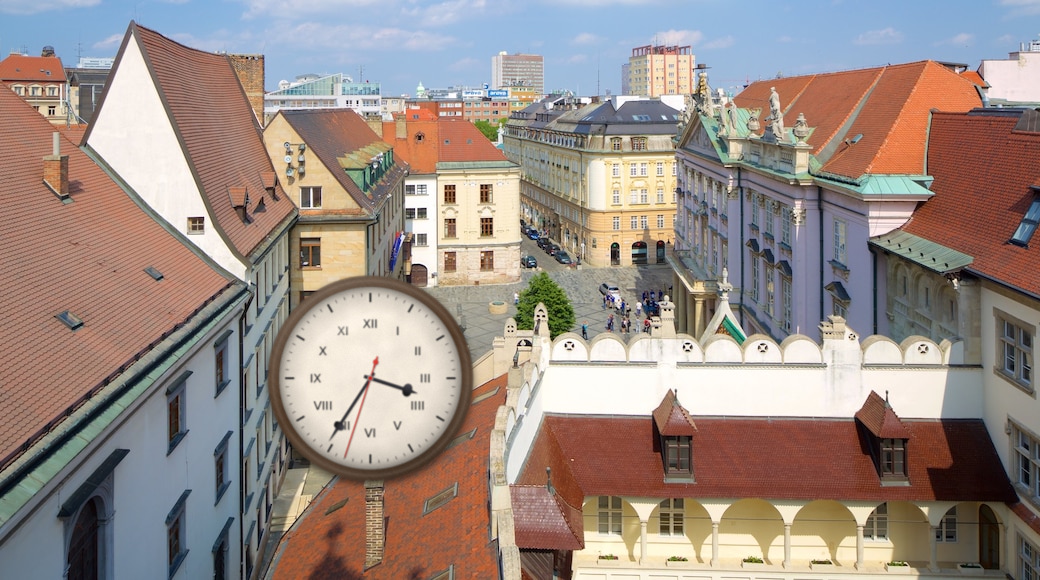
3:35:33
